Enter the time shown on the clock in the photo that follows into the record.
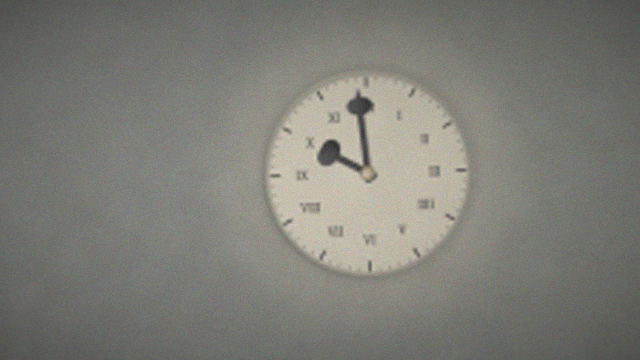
9:59
